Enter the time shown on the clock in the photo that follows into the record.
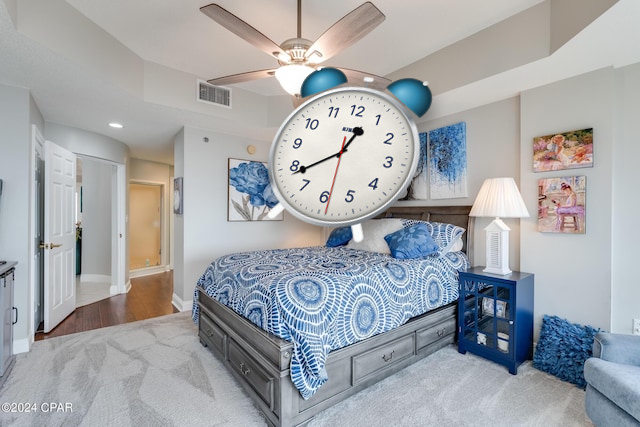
12:38:29
